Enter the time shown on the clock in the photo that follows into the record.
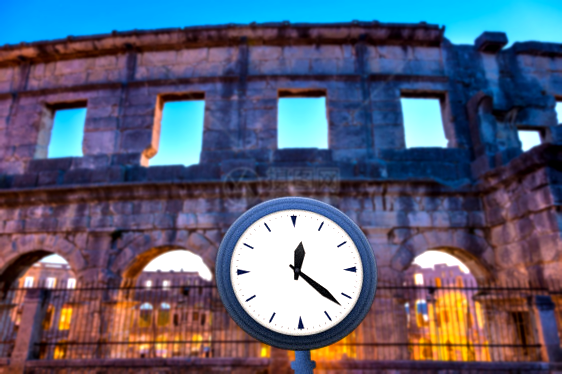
12:22
